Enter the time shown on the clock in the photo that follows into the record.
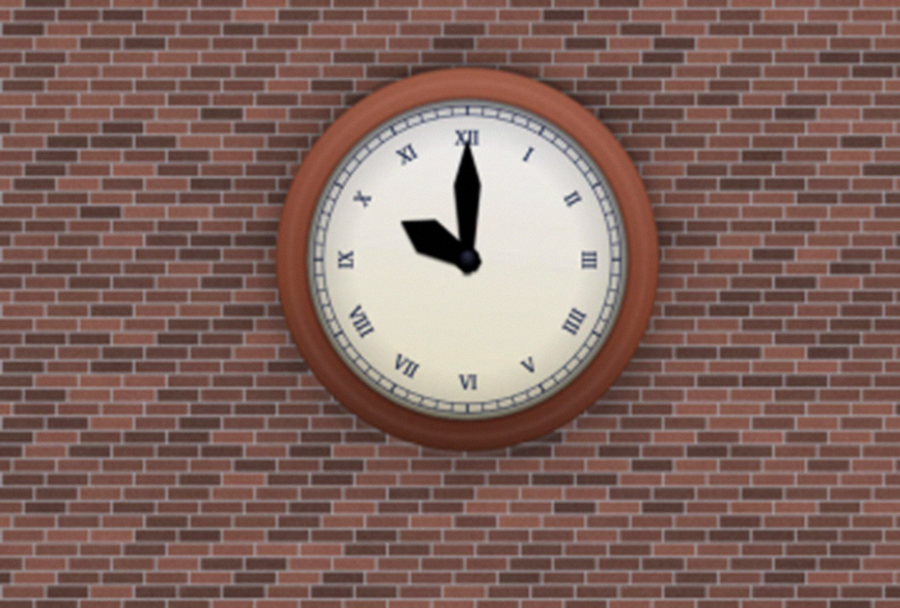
10:00
